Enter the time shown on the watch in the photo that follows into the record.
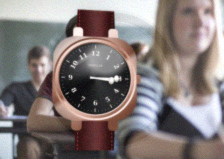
3:15
